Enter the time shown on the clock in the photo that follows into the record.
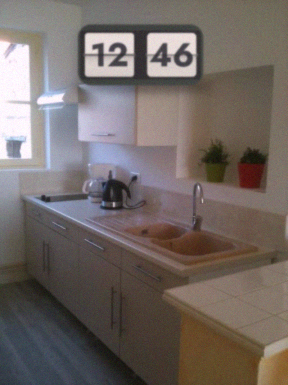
12:46
